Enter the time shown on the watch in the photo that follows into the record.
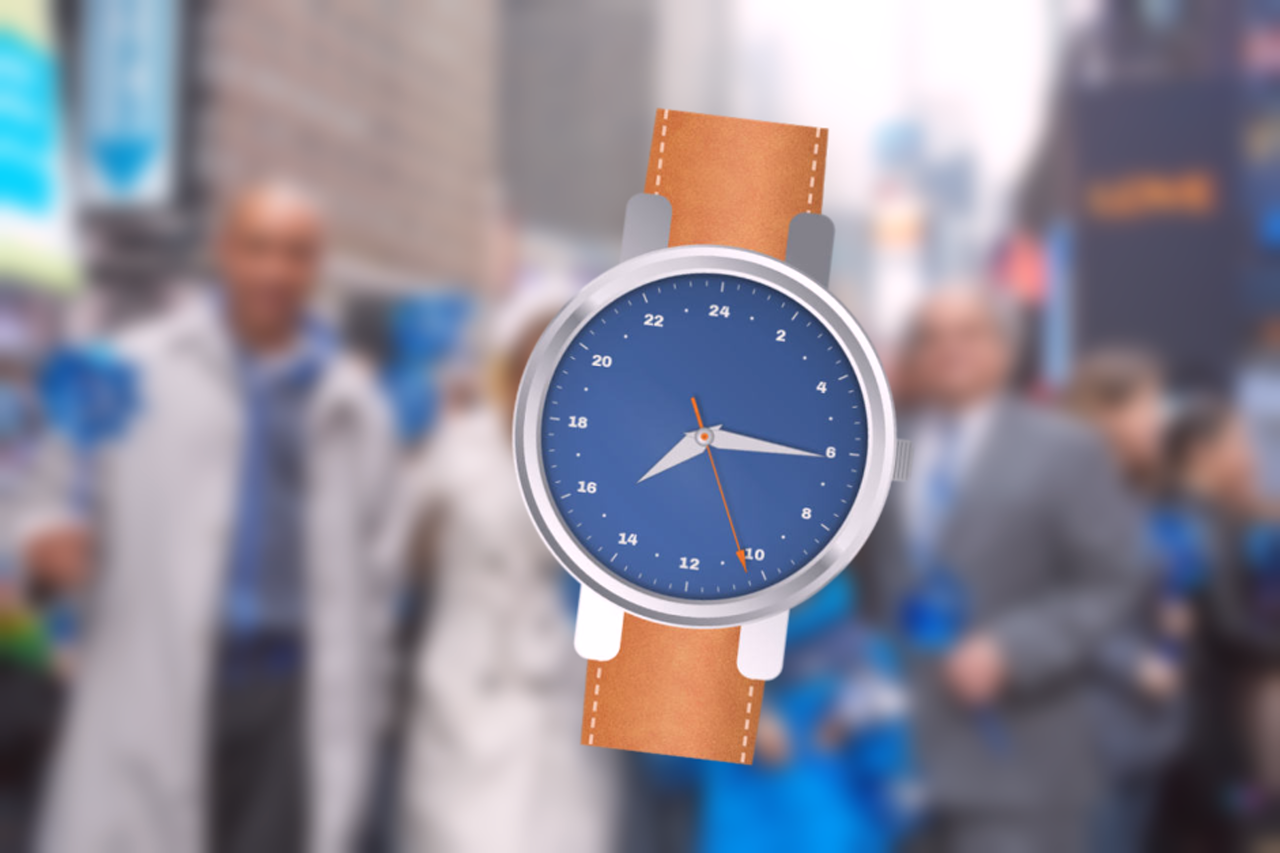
15:15:26
